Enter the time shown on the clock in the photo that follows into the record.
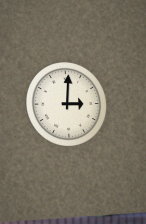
3:01
